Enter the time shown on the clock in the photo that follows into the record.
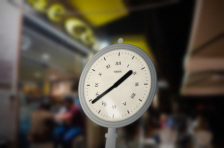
1:39
